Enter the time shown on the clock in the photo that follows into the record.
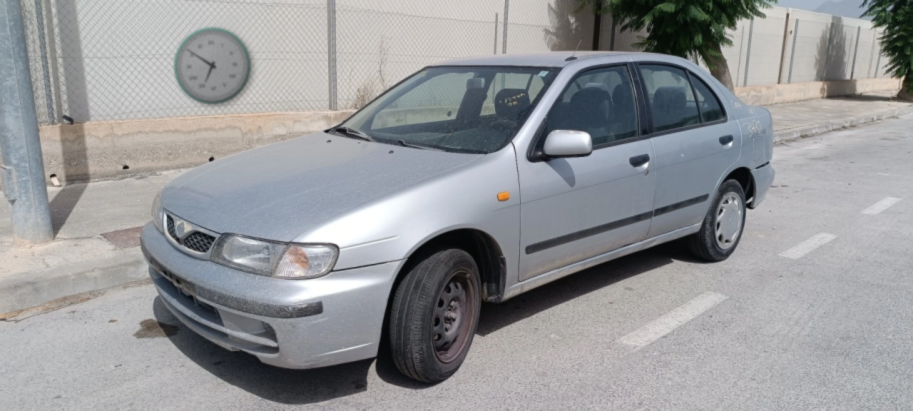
6:51
